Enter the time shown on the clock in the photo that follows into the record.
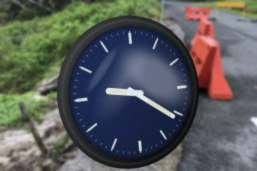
9:21
